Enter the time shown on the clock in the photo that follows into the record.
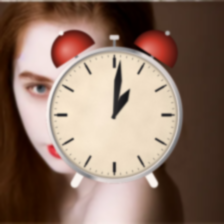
1:01
